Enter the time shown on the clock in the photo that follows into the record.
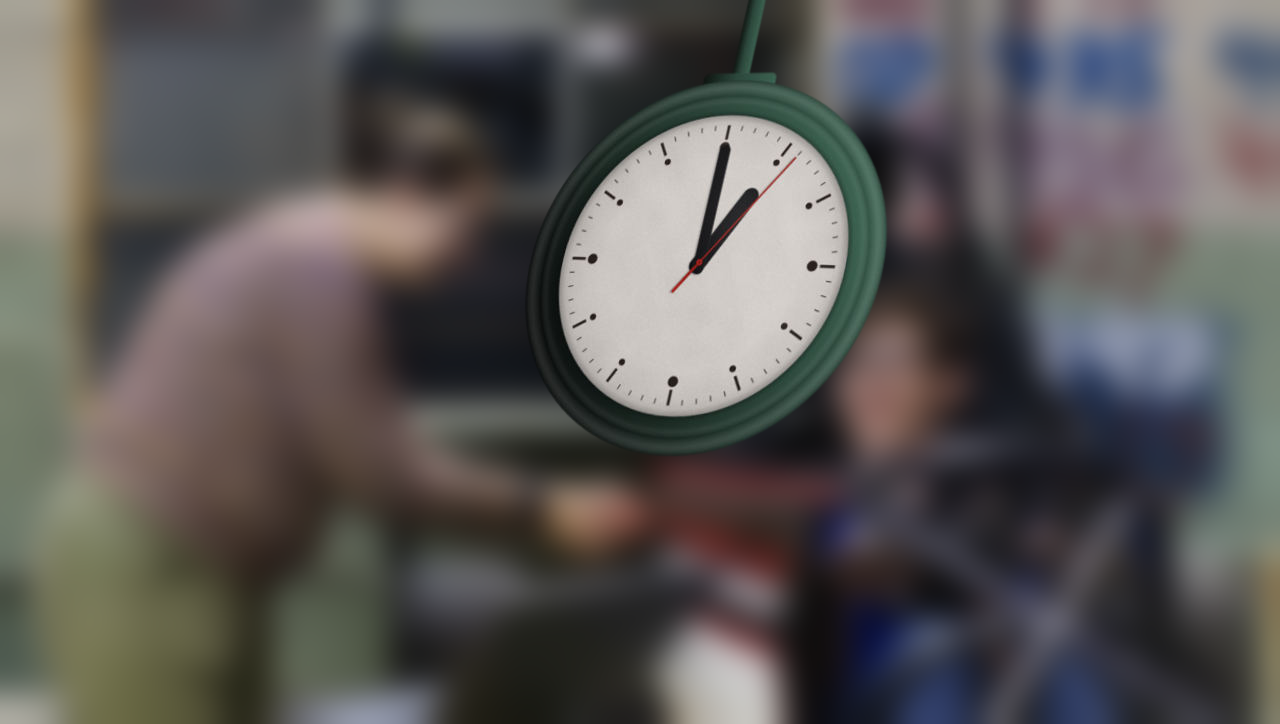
1:00:06
